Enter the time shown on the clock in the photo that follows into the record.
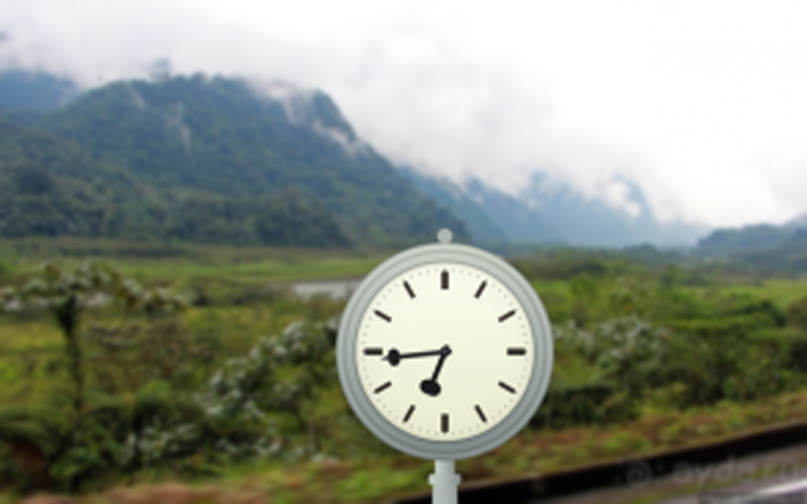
6:44
